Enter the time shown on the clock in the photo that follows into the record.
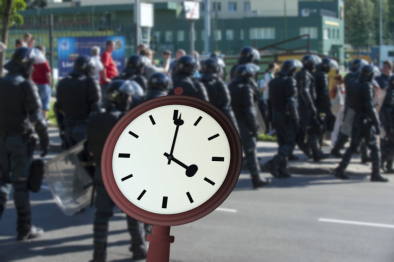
4:01
